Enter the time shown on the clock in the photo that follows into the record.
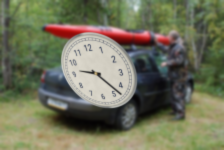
9:23
